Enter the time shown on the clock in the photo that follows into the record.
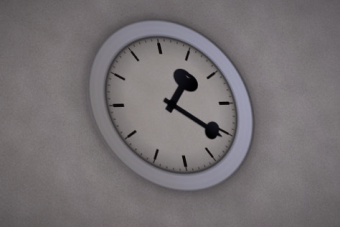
1:21
